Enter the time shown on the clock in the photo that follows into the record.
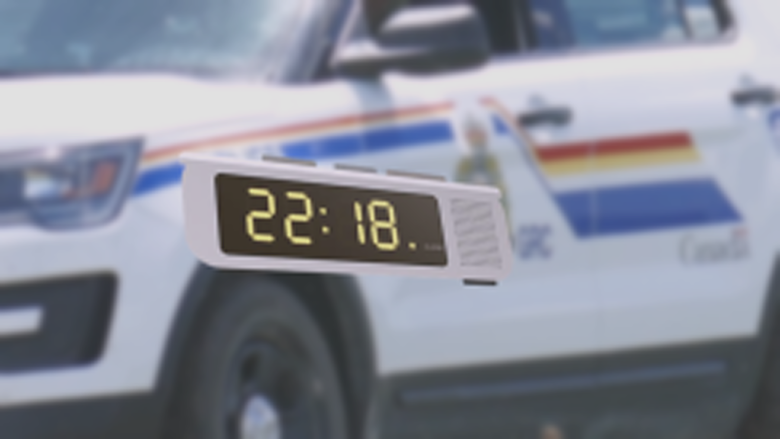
22:18
